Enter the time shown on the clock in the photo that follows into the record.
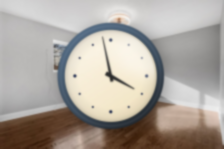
3:58
